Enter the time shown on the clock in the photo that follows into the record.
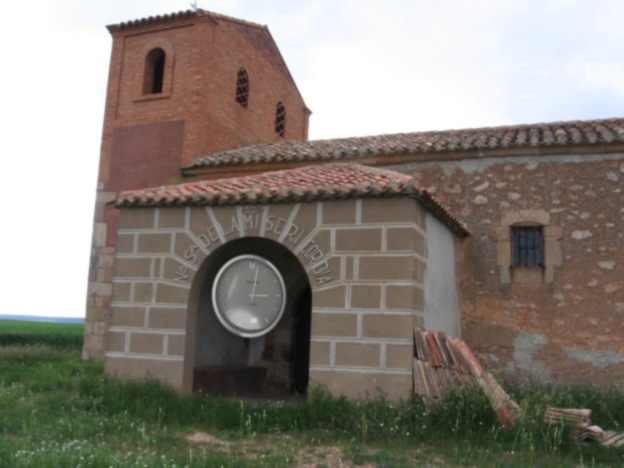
3:02
